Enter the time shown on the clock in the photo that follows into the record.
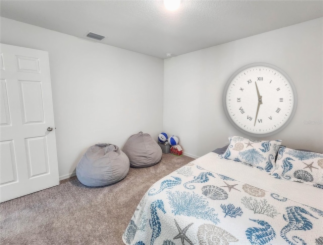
11:32
